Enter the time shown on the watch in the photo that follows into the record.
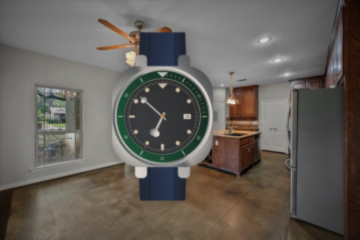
6:52
